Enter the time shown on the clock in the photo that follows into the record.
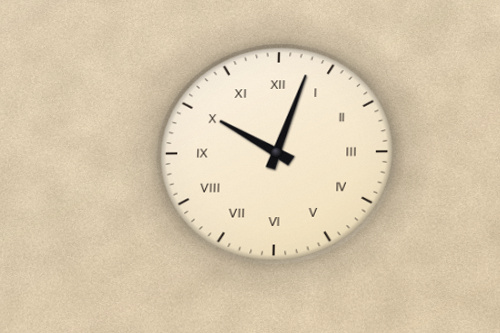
10:03
